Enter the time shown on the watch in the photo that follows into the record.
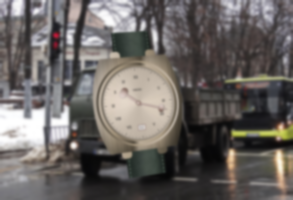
10:18
